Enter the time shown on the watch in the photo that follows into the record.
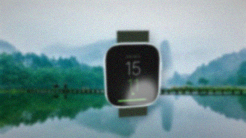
15:11
